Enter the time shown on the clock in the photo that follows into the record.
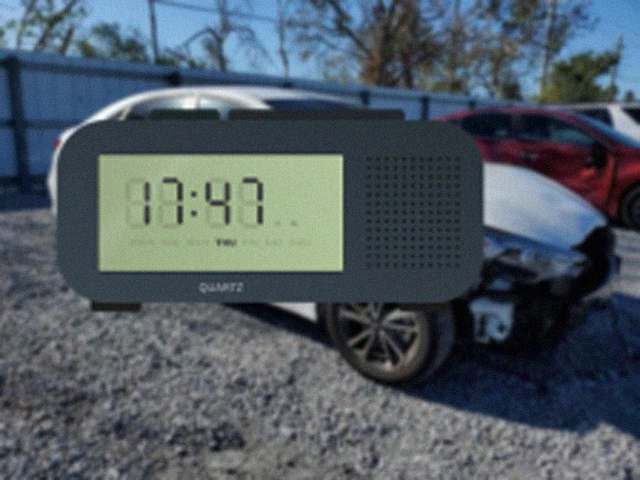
17:47
